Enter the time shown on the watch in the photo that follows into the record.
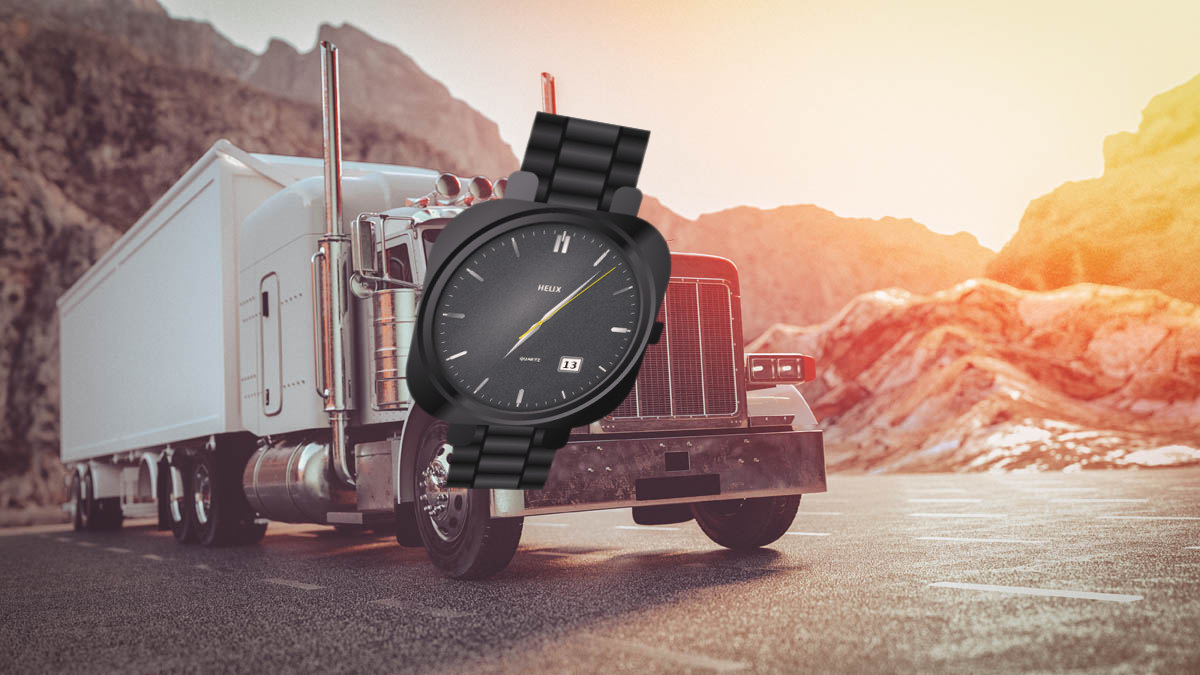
7:06:07
